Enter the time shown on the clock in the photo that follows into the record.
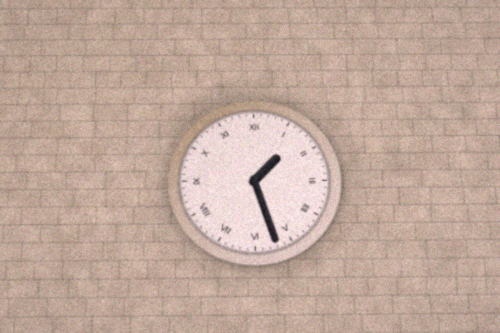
1:27
